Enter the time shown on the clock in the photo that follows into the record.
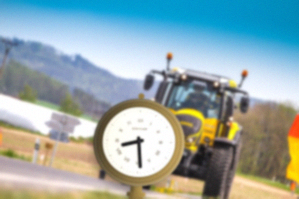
8:29
